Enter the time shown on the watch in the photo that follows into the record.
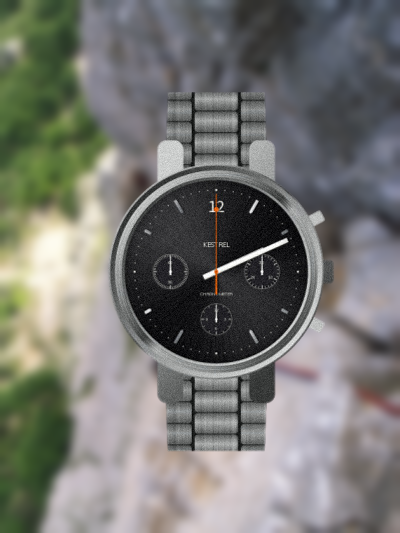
2:11
